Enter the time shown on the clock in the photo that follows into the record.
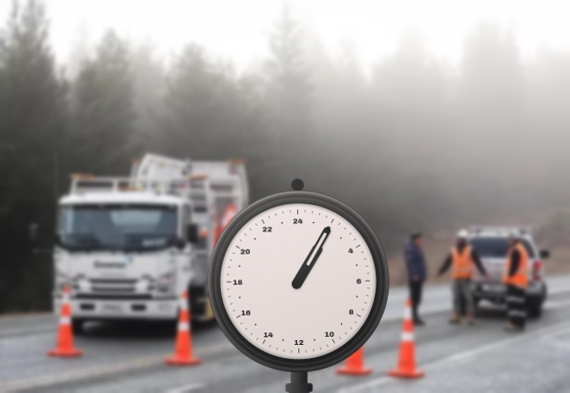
2:05
